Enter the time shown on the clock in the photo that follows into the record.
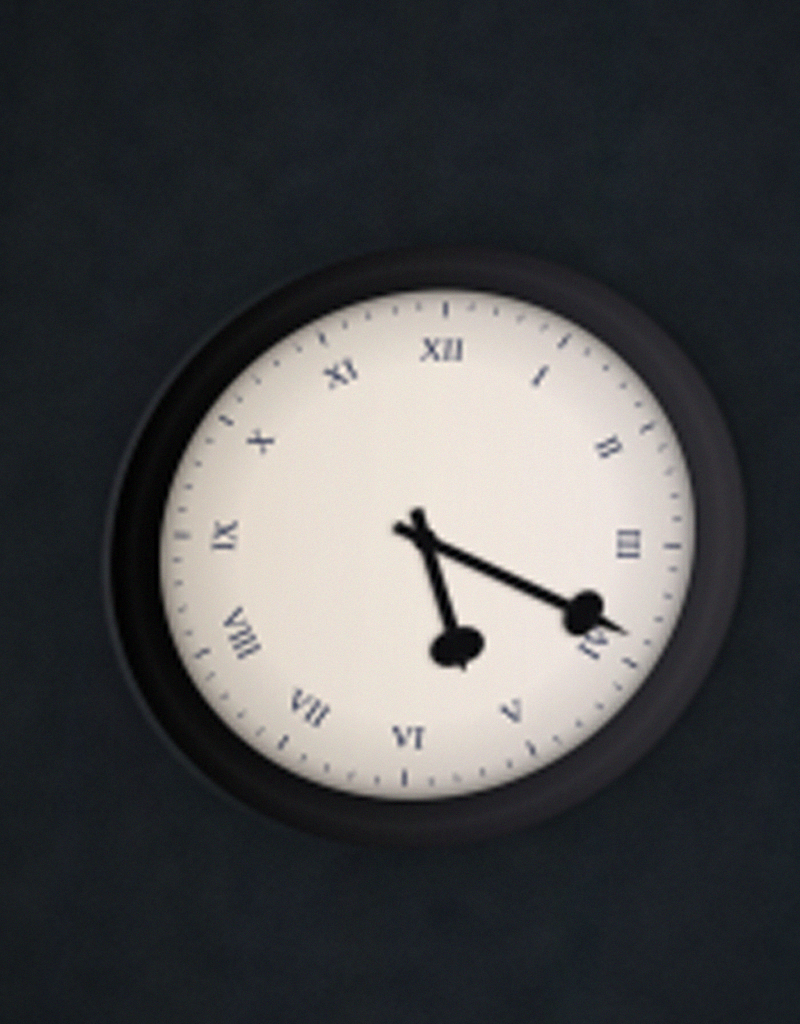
5:19
